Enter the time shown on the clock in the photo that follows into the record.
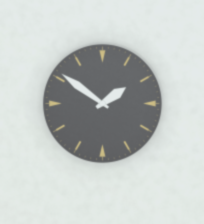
1:51
